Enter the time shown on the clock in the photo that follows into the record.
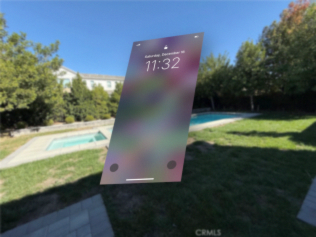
11:32
